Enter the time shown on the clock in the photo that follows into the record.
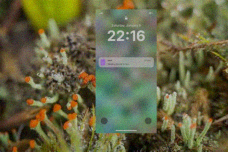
22:16
